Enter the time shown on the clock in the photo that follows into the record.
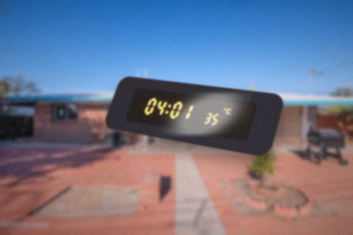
4:01
